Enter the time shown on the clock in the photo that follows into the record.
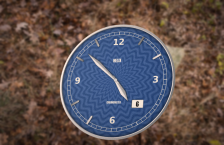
4:52
